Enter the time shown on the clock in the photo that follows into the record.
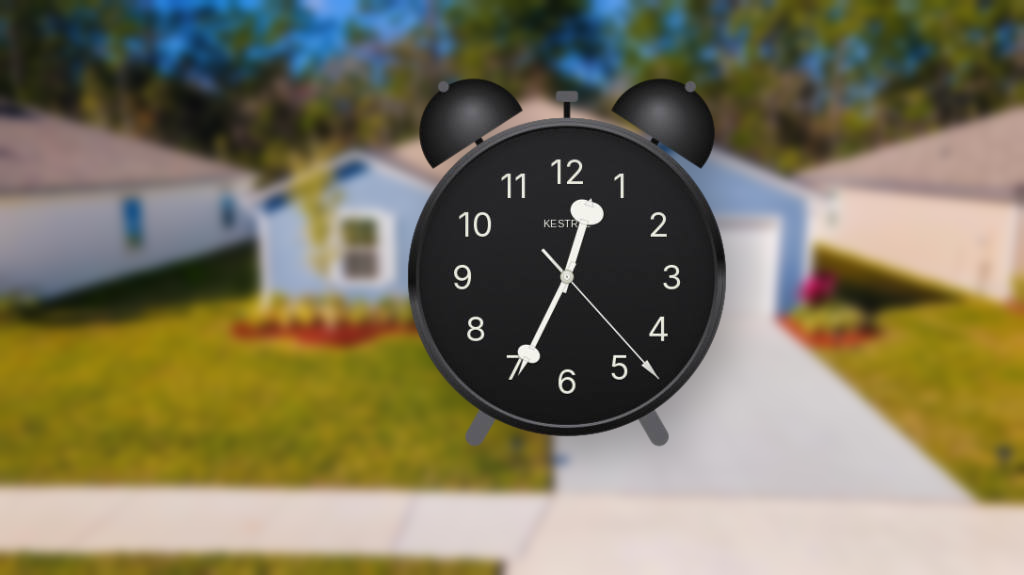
12:34:23
